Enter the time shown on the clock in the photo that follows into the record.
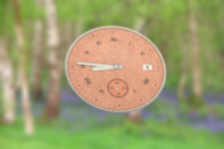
8:46
